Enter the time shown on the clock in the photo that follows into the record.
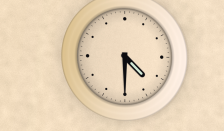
4:30
